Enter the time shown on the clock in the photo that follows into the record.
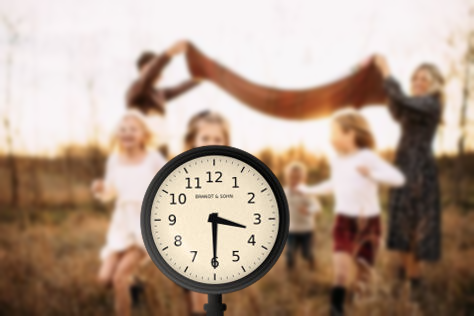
3:30
